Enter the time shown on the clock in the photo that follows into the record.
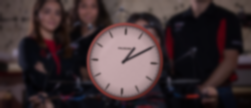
1:10
